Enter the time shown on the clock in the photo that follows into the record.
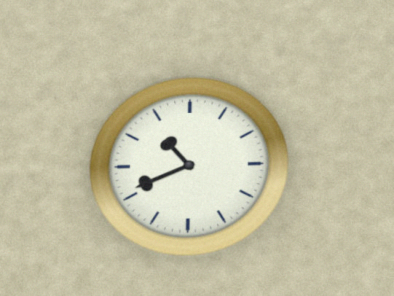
10:41
